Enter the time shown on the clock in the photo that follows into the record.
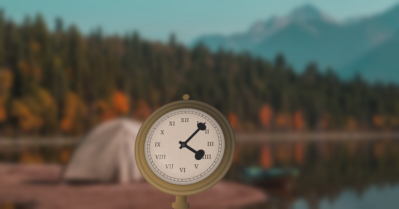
4:07
